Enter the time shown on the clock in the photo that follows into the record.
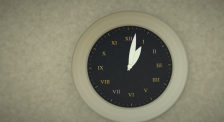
1:02
